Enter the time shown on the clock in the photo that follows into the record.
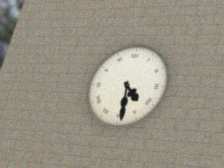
4:29
